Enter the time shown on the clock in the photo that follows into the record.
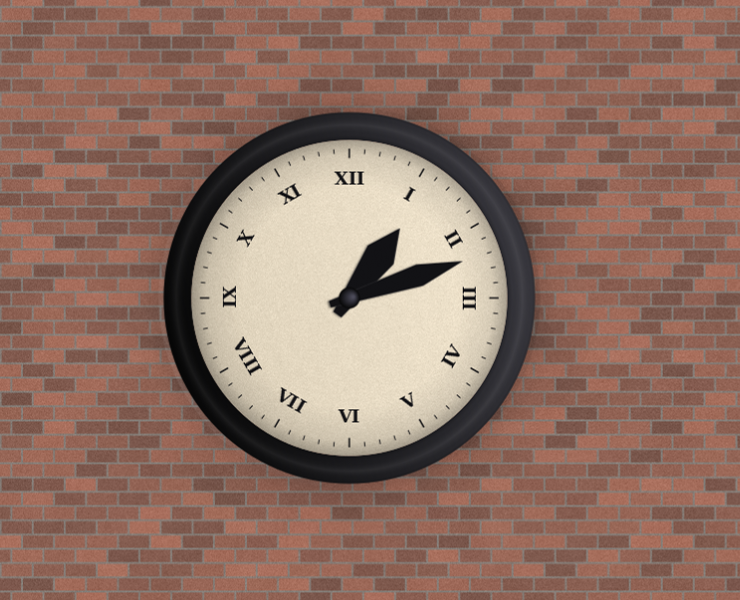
1:12
